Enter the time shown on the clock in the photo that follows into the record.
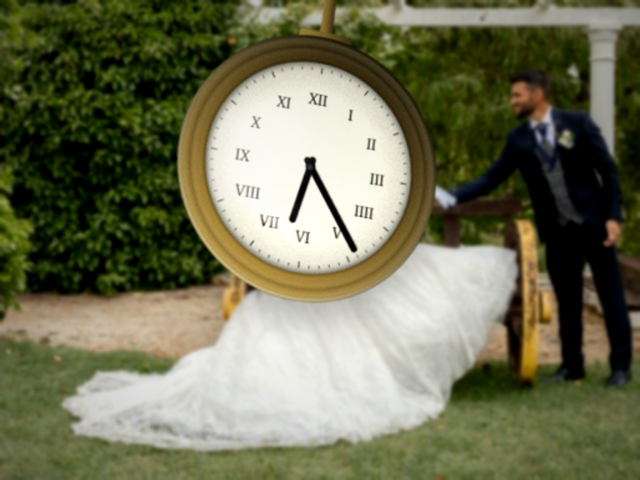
6:24
